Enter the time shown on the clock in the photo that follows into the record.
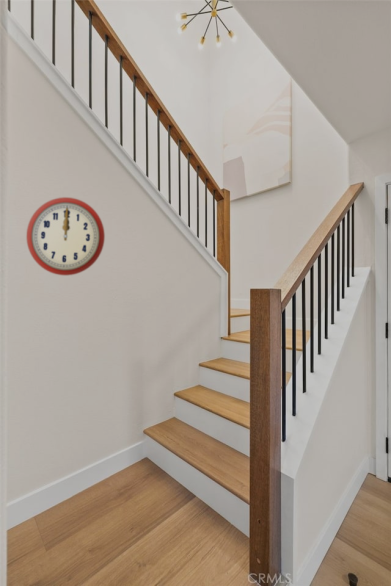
12:00
